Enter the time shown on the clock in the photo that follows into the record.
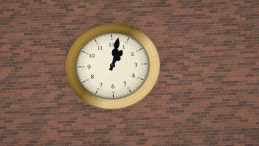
1:02
